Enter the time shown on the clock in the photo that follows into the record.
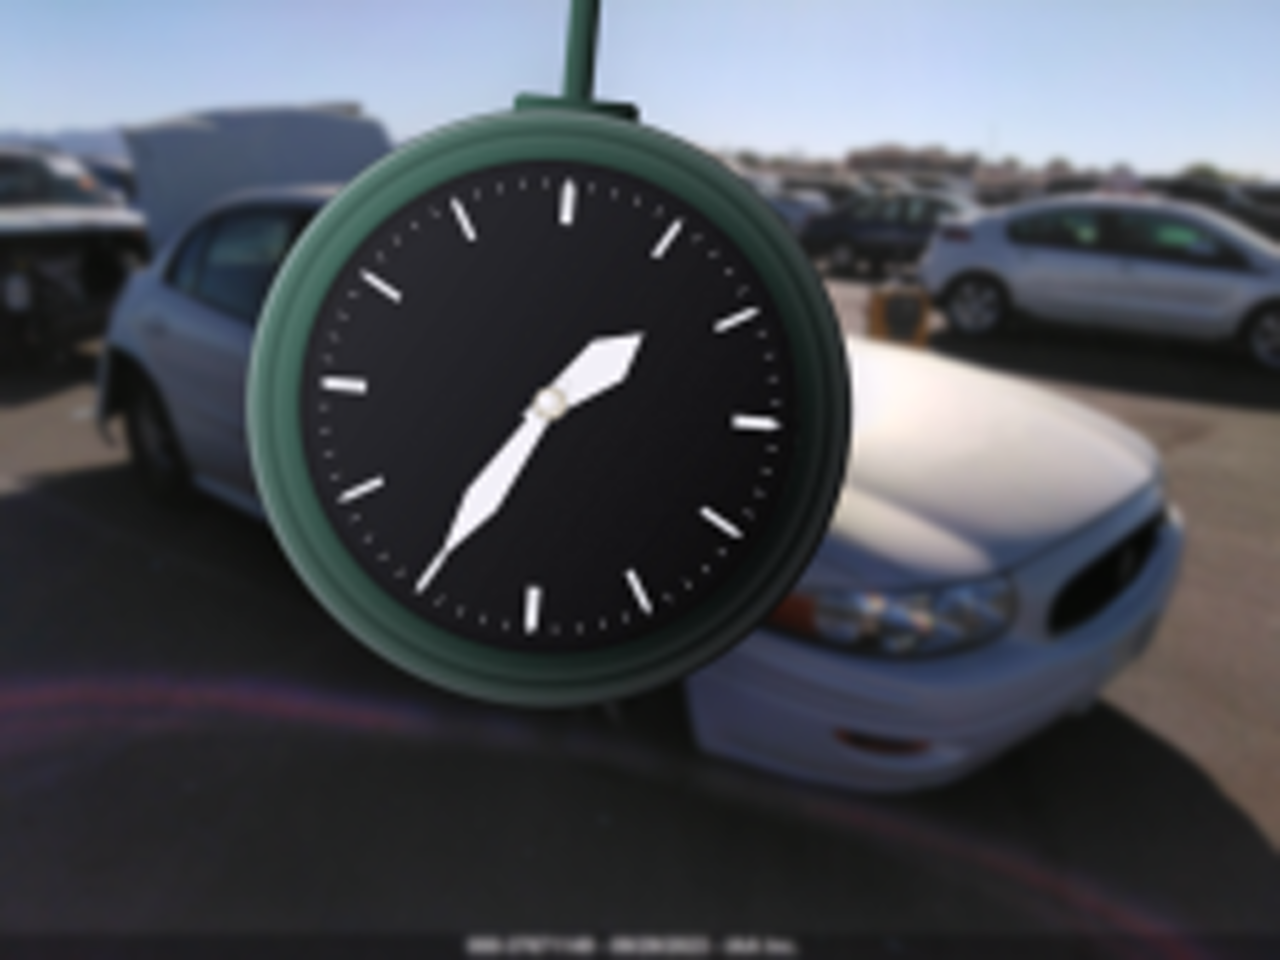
1:35
